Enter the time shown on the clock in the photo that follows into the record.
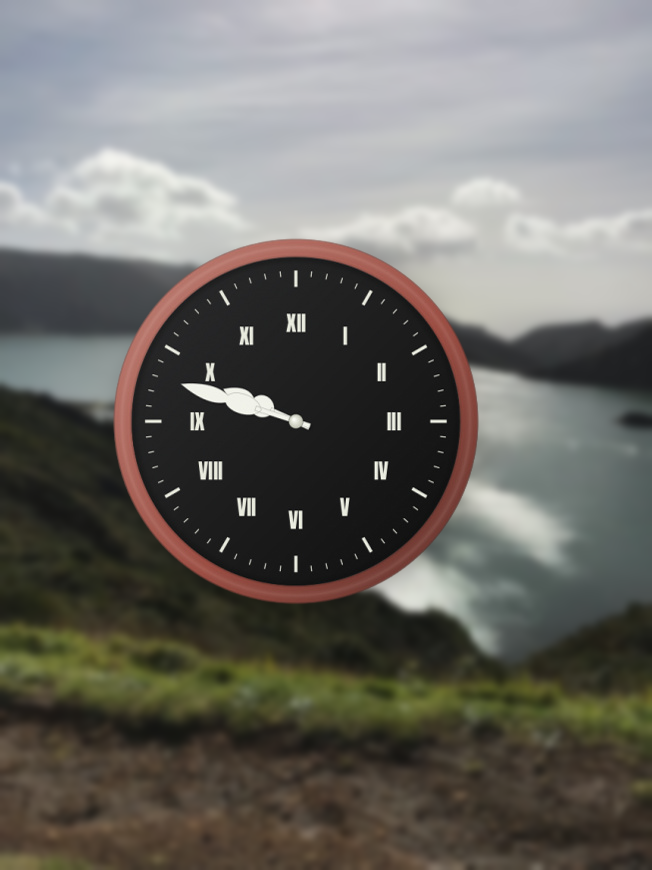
9:48
